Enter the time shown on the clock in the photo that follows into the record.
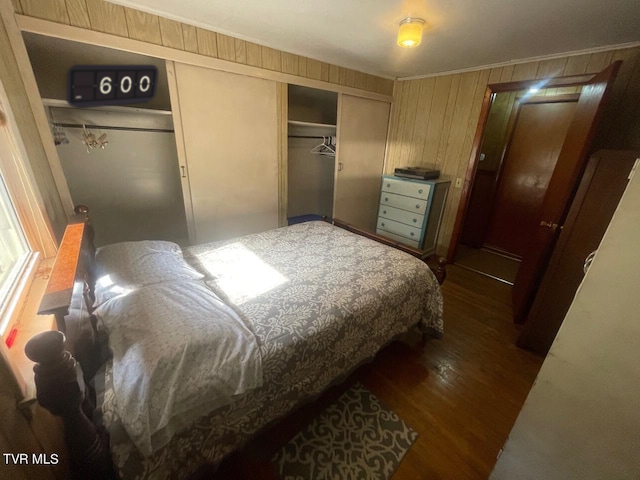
6:00
